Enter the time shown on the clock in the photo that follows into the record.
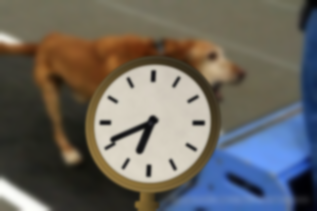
6:41
